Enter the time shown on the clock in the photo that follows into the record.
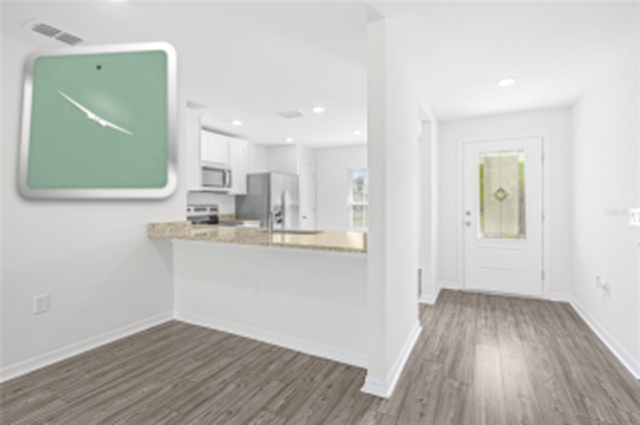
3:51
